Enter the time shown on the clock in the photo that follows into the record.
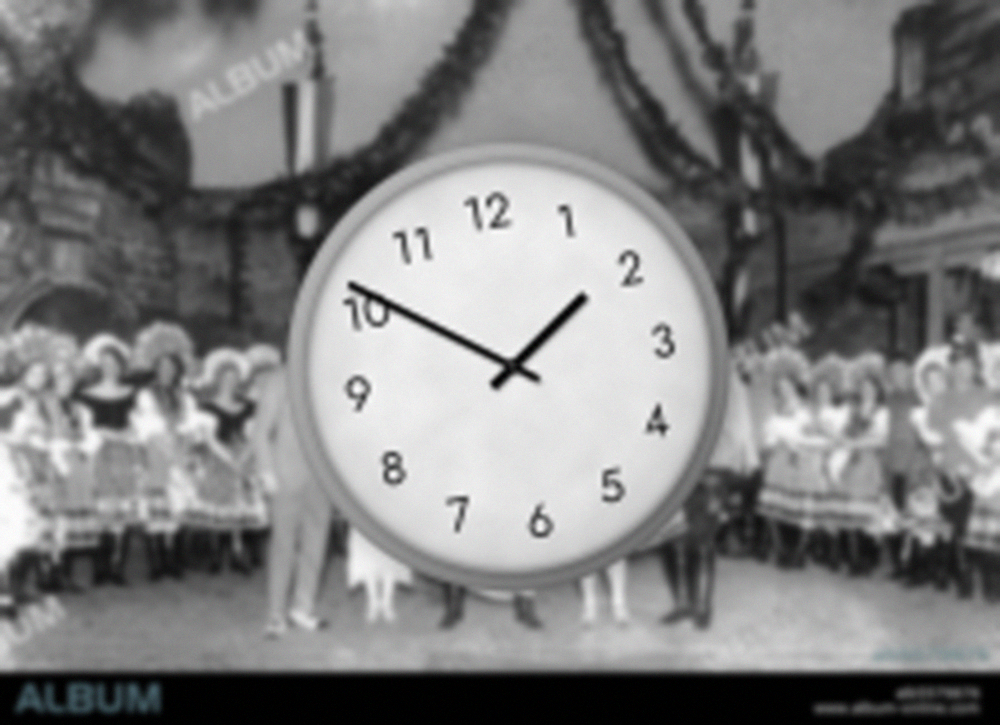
1:51
